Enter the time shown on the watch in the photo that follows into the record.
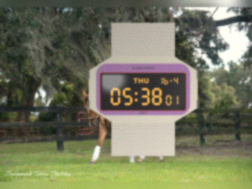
5:38:01
